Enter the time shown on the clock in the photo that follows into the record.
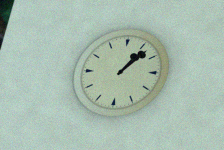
1:07
